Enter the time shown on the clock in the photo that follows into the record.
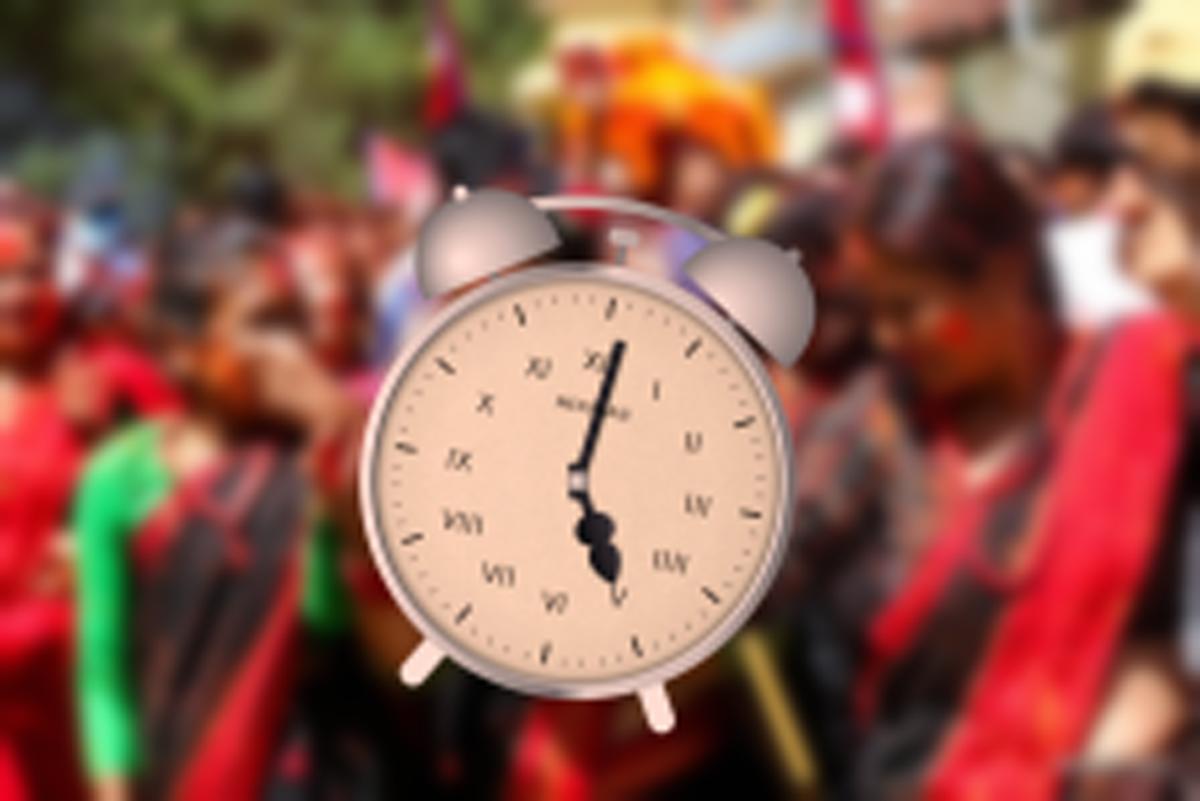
5:01
